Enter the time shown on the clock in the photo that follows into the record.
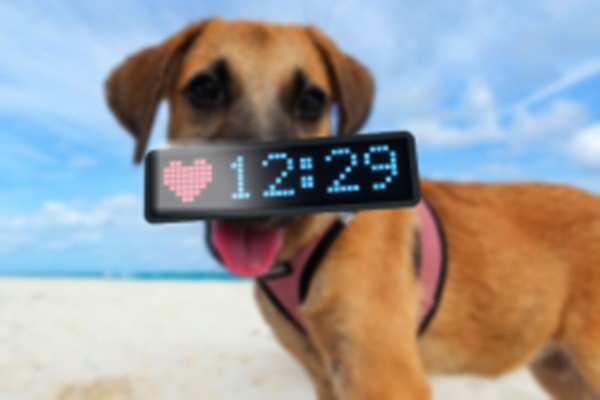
12:29
